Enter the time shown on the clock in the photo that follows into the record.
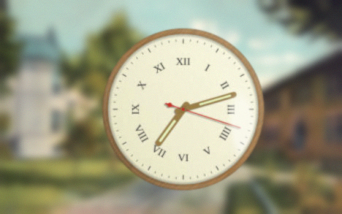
7:12:18
